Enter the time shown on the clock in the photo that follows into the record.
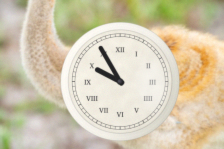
9:55
